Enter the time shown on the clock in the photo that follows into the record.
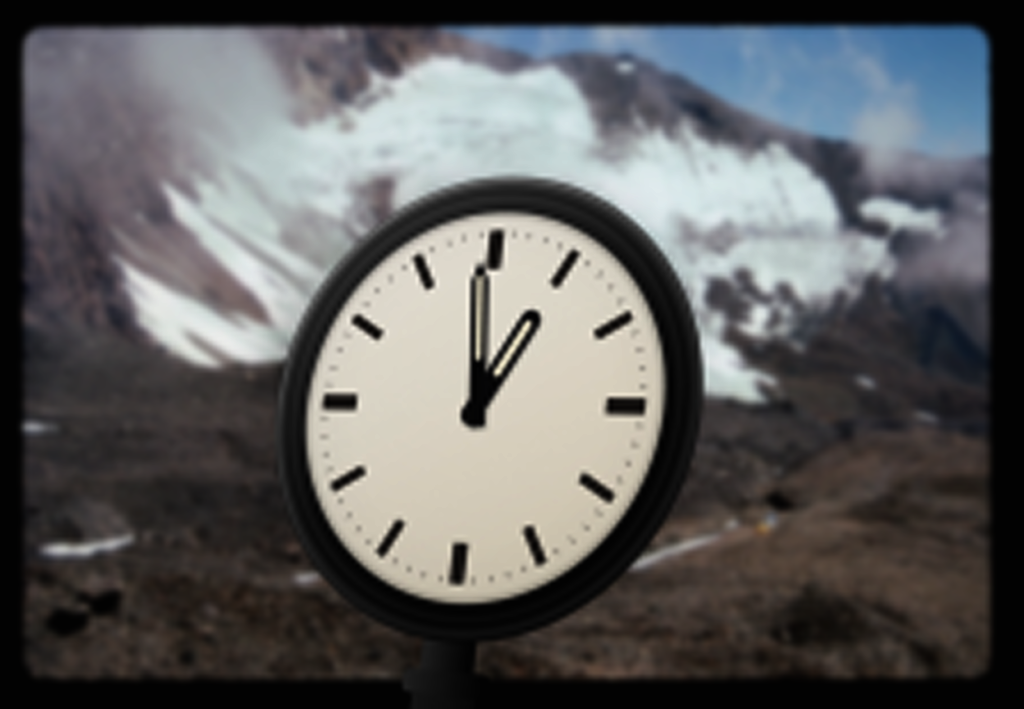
12:59
